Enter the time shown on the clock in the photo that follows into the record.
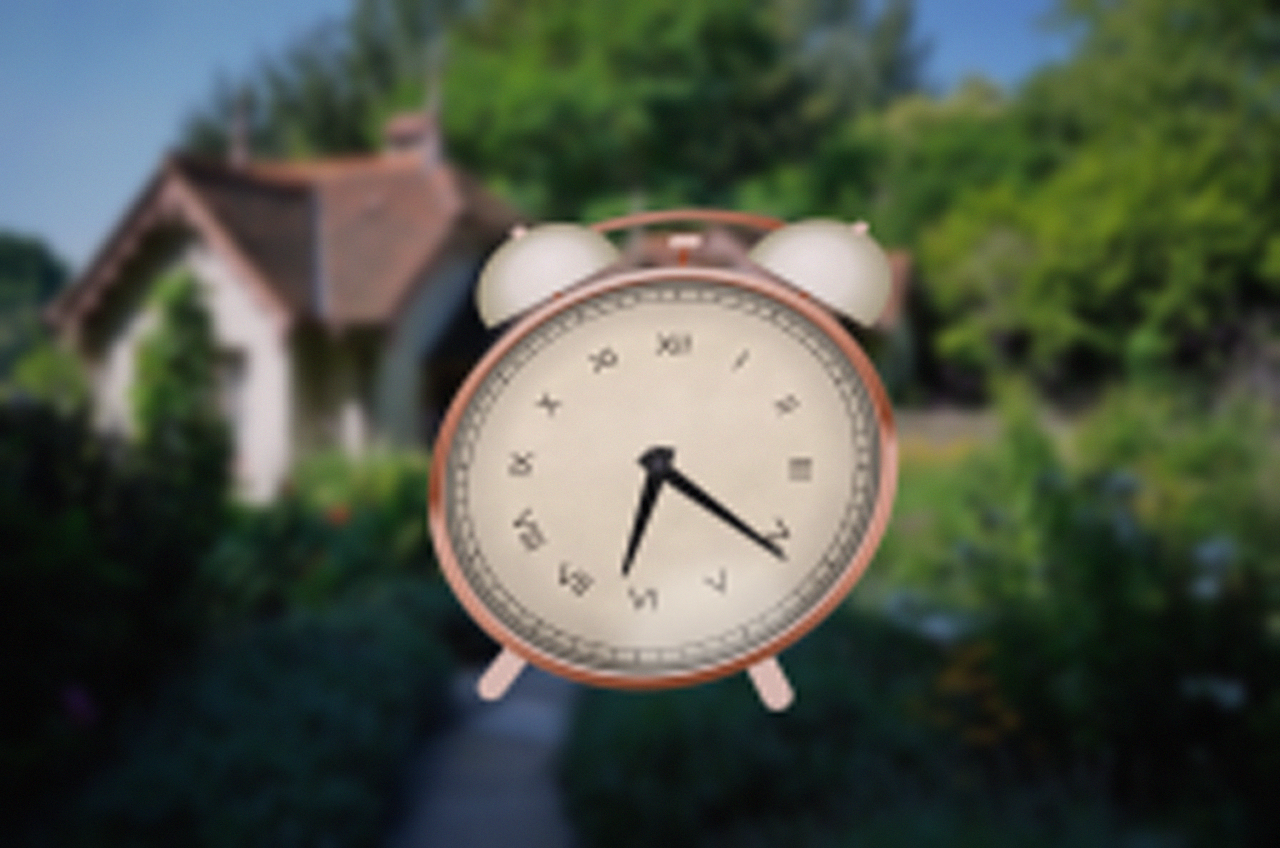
6:21
